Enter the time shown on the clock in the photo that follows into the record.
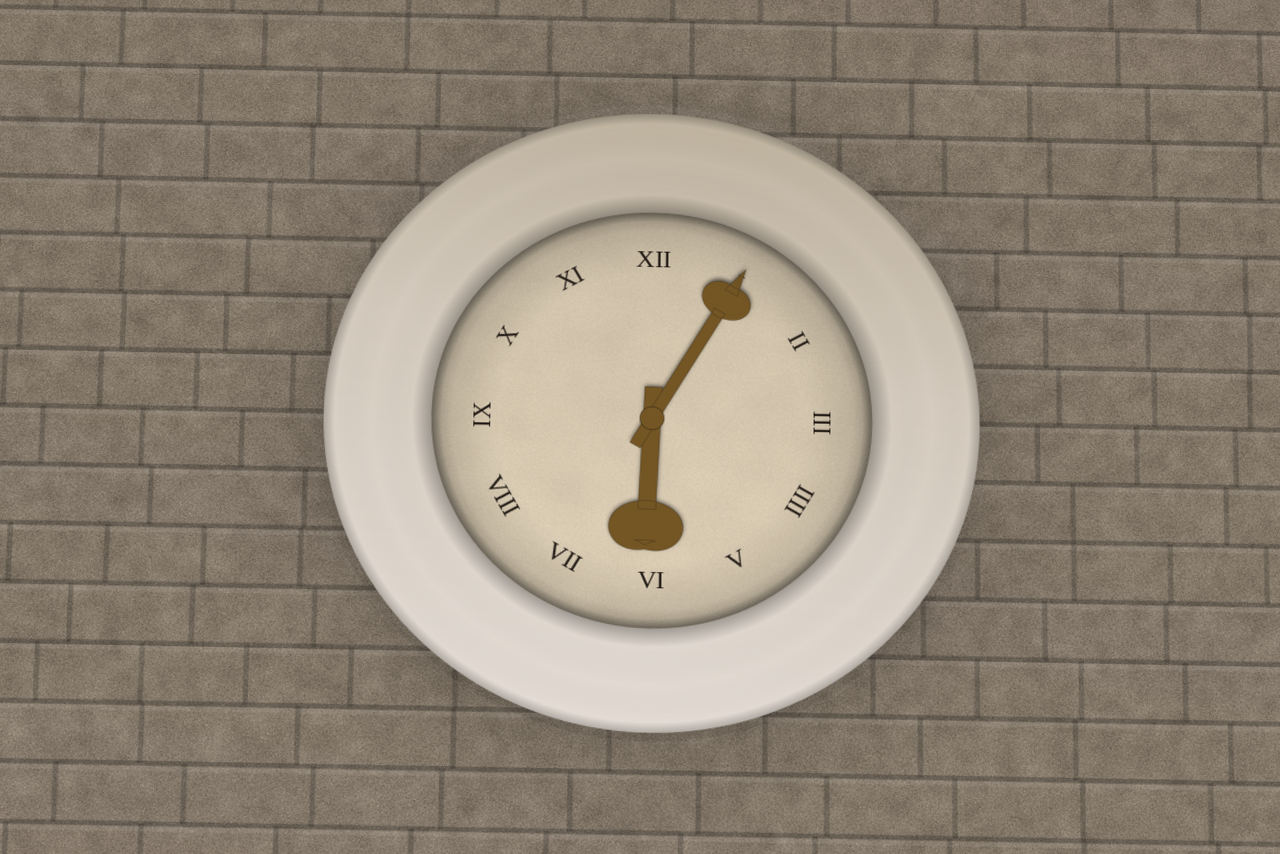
6:05
